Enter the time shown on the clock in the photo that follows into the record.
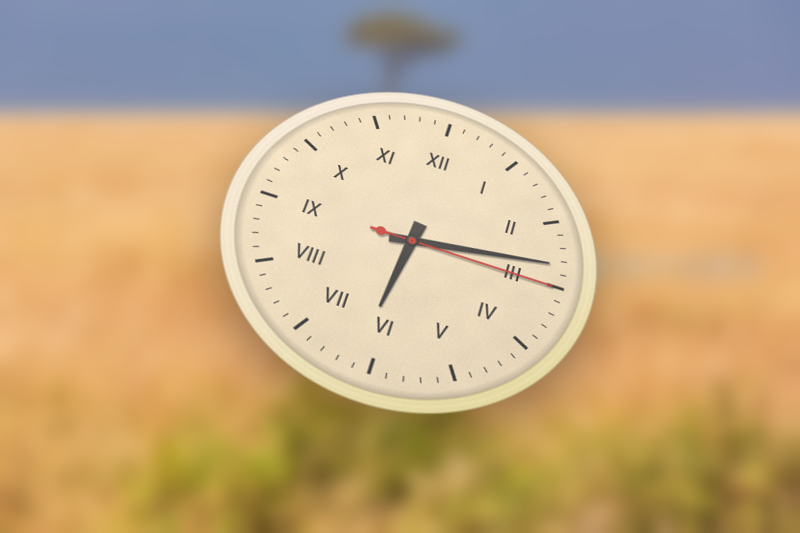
6:13:15
